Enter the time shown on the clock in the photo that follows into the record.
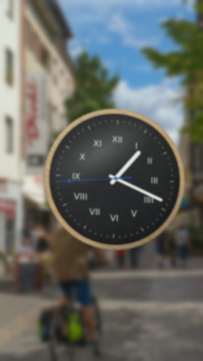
1:18:44
